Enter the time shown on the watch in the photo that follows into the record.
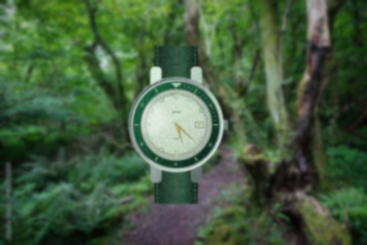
5:22
